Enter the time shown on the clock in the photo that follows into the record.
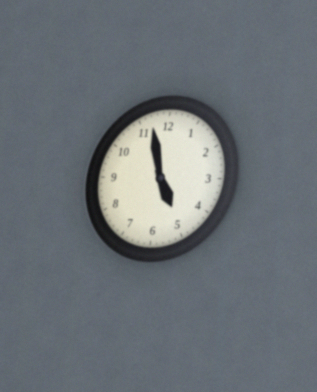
4:57
